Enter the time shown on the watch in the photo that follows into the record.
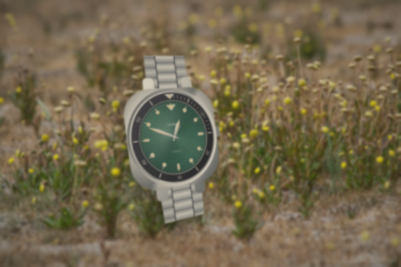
12:49
